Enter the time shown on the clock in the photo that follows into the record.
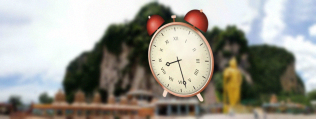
8:28
